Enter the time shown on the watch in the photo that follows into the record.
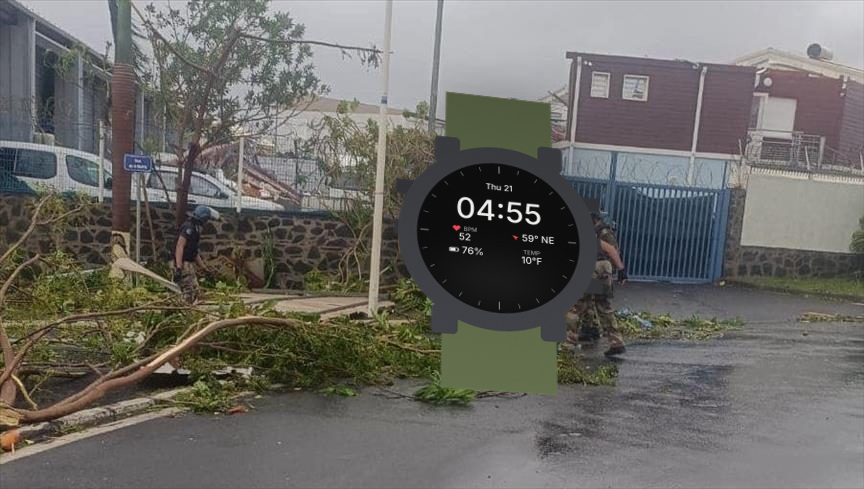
4:55
